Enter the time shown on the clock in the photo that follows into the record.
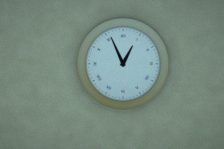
12:56
